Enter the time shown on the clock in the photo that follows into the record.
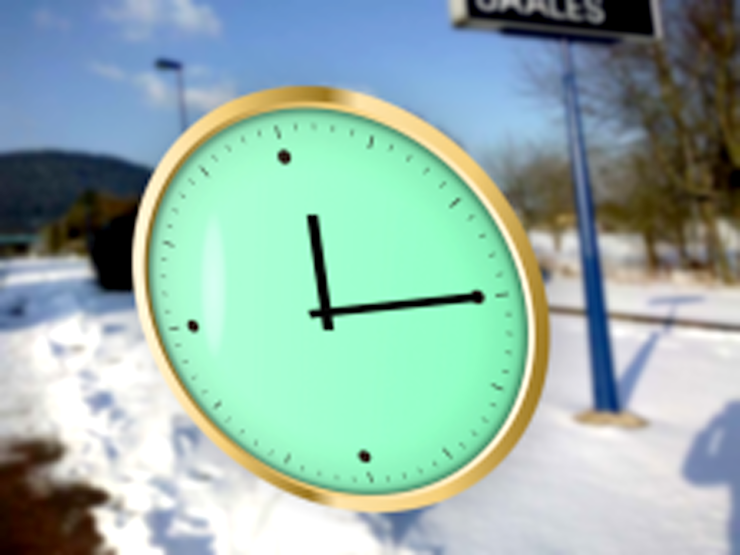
12:15
